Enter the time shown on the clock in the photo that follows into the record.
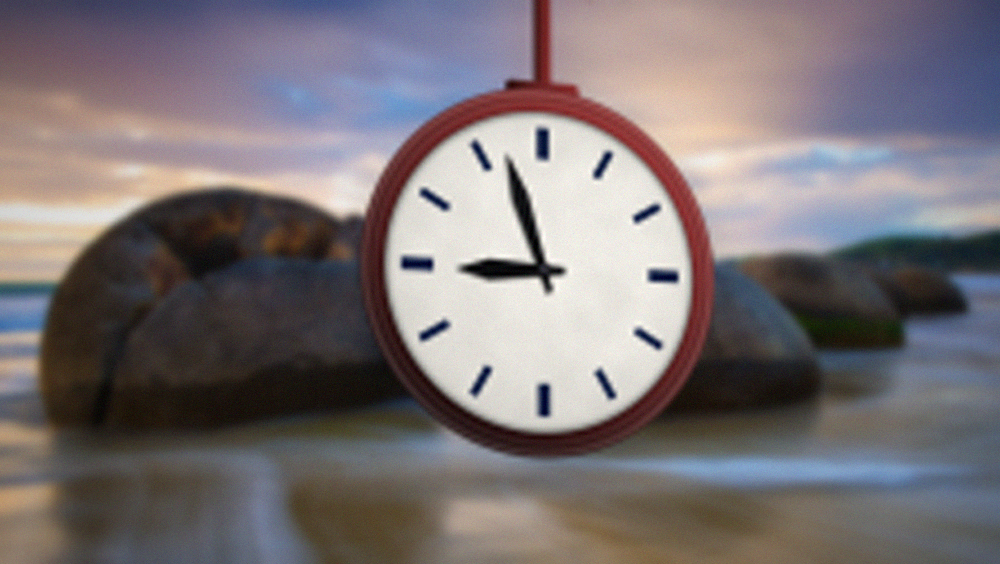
8:57
